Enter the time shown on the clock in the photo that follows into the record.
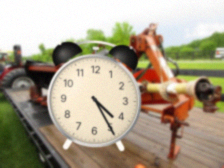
4:25
